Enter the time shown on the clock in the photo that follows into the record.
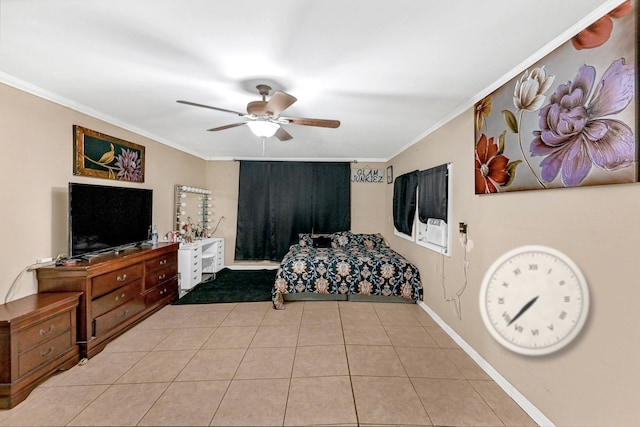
7:38
